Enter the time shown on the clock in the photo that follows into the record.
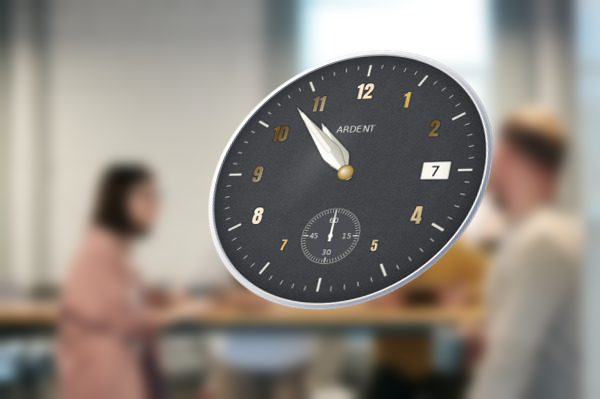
10:53
